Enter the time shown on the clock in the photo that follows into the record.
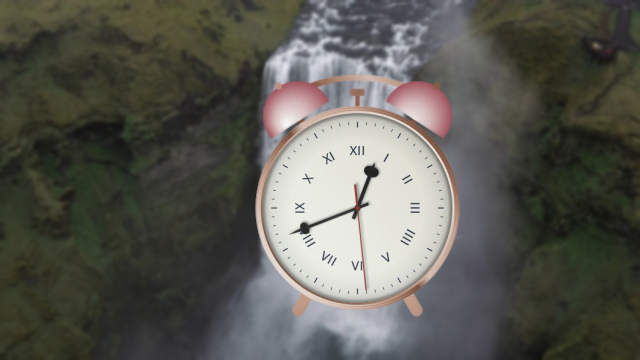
12:41:29
